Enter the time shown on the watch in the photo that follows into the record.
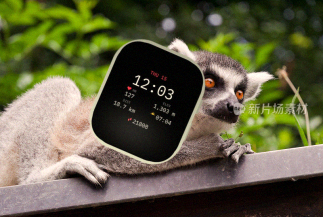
12:03
